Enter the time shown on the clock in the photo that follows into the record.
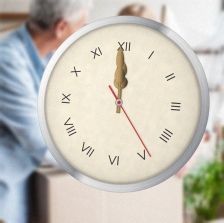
11:59:24
